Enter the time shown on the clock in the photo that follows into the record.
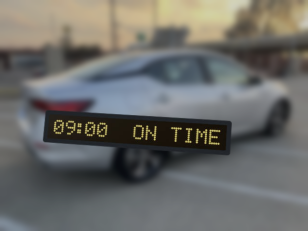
9:00
